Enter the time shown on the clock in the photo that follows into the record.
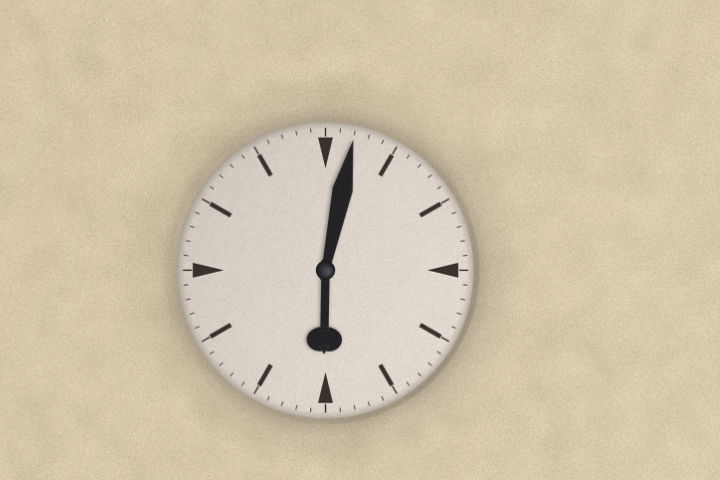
6:02
